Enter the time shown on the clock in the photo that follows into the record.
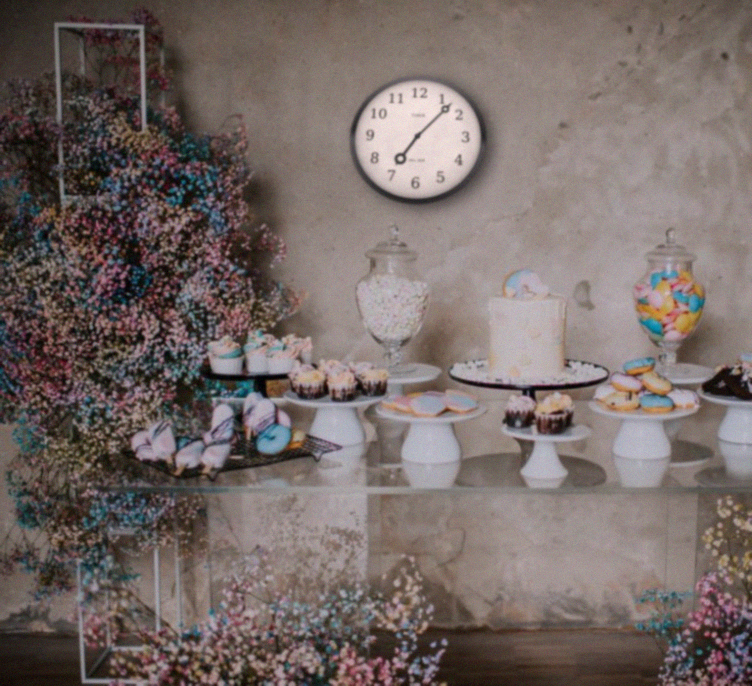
7:07
